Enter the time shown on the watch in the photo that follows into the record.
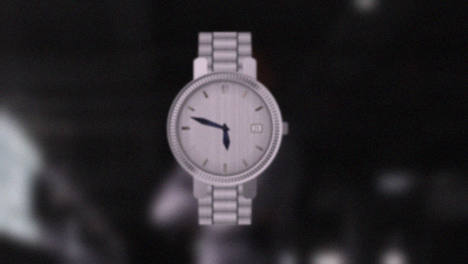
5:48
